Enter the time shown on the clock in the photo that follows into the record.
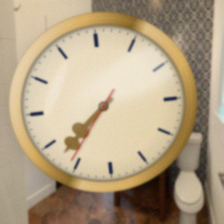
7:37:36
